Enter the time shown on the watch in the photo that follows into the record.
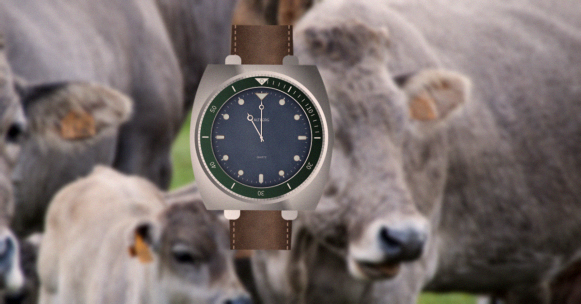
11:00
